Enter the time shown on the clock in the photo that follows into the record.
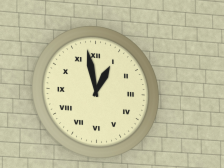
12:58
